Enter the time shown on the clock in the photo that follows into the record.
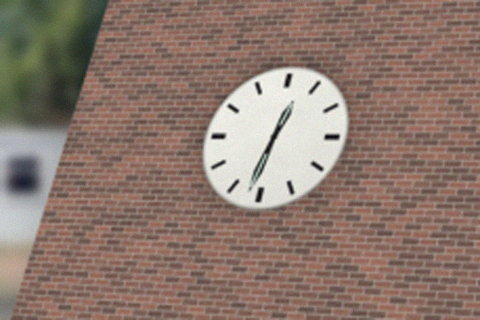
12:32
